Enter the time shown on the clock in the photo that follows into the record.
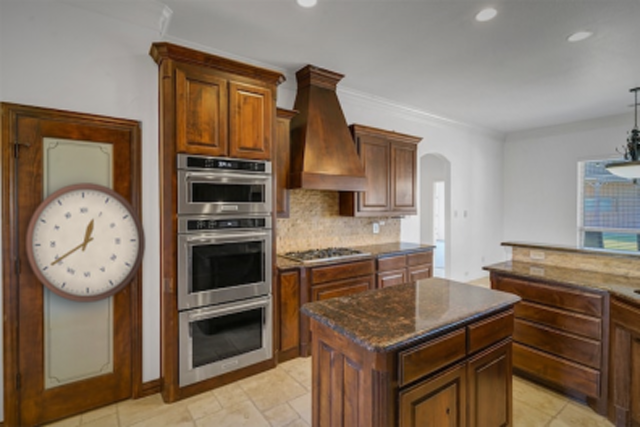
12:40
